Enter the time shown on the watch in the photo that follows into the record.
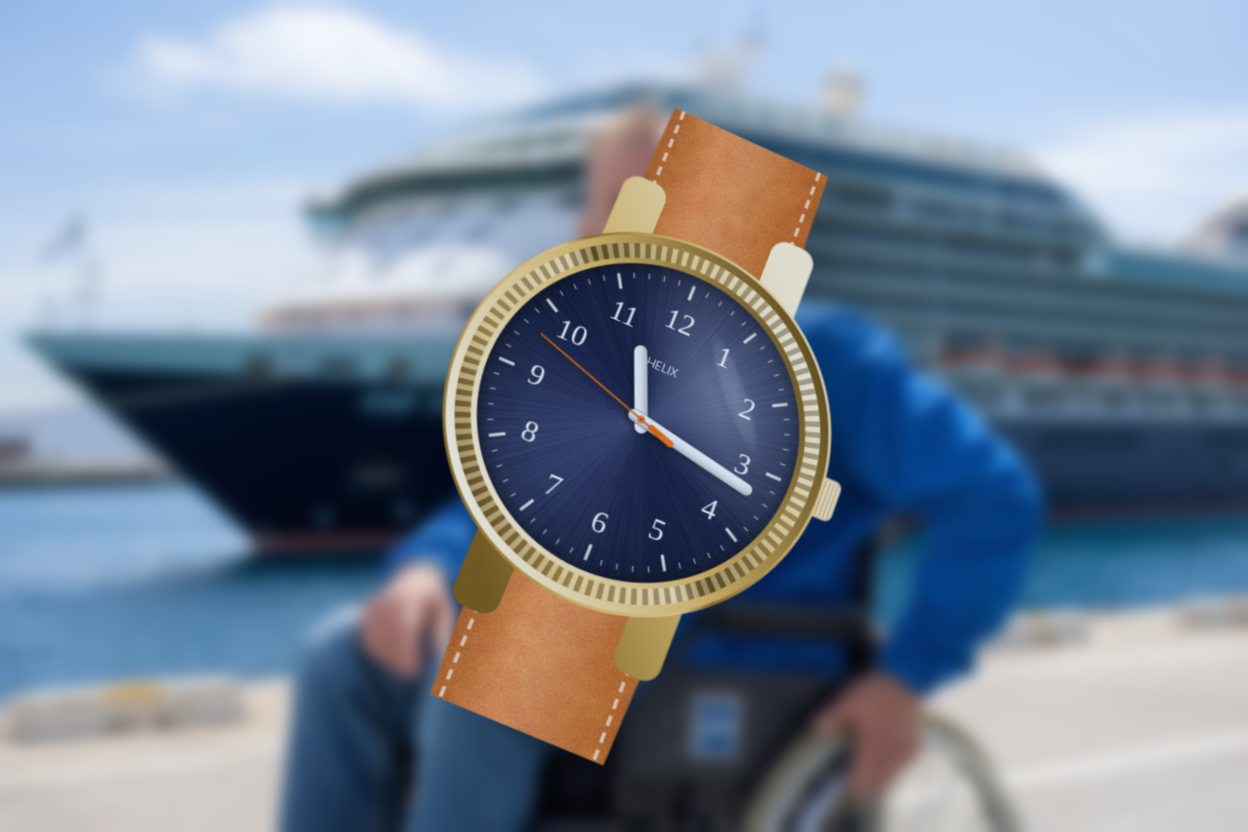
11:16:48
